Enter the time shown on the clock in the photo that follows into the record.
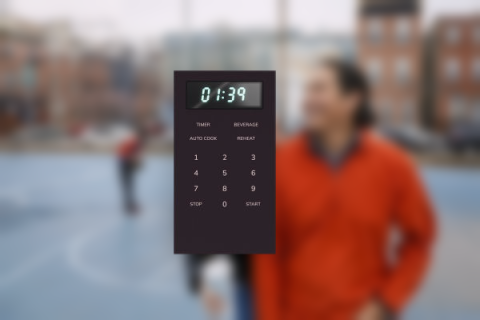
1:39
